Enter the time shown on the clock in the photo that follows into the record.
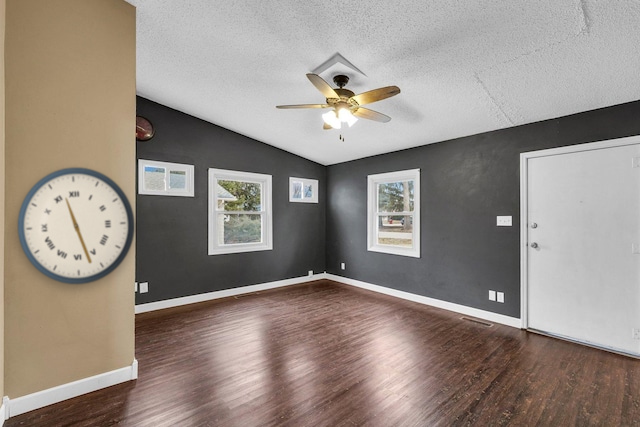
11:27
